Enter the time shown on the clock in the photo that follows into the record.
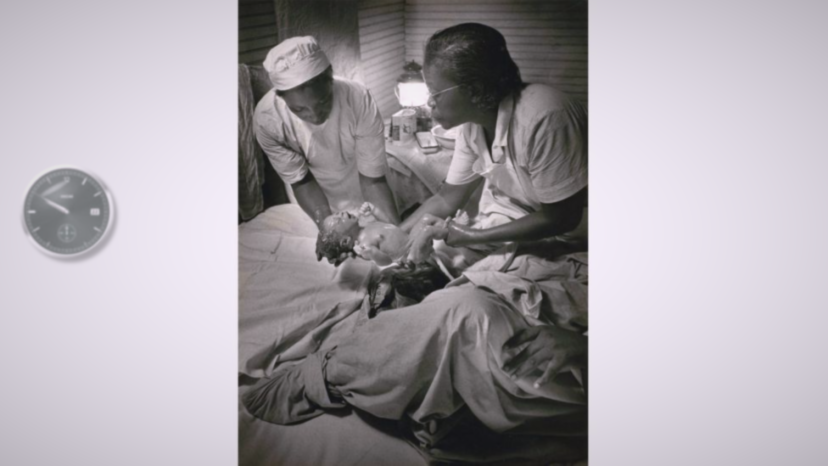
9:50
